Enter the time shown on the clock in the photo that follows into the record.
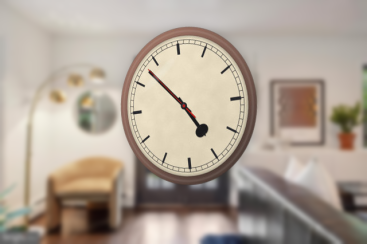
4:52:53
